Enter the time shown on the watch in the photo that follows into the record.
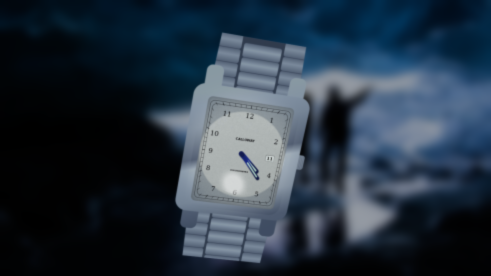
4:23
